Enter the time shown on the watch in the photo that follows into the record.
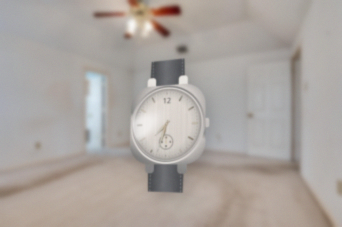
7:33
